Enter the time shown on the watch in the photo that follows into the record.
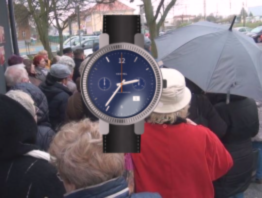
2:36
